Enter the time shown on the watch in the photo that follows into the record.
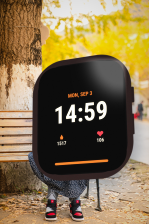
14:59
